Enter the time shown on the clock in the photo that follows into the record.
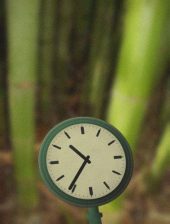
10:36
